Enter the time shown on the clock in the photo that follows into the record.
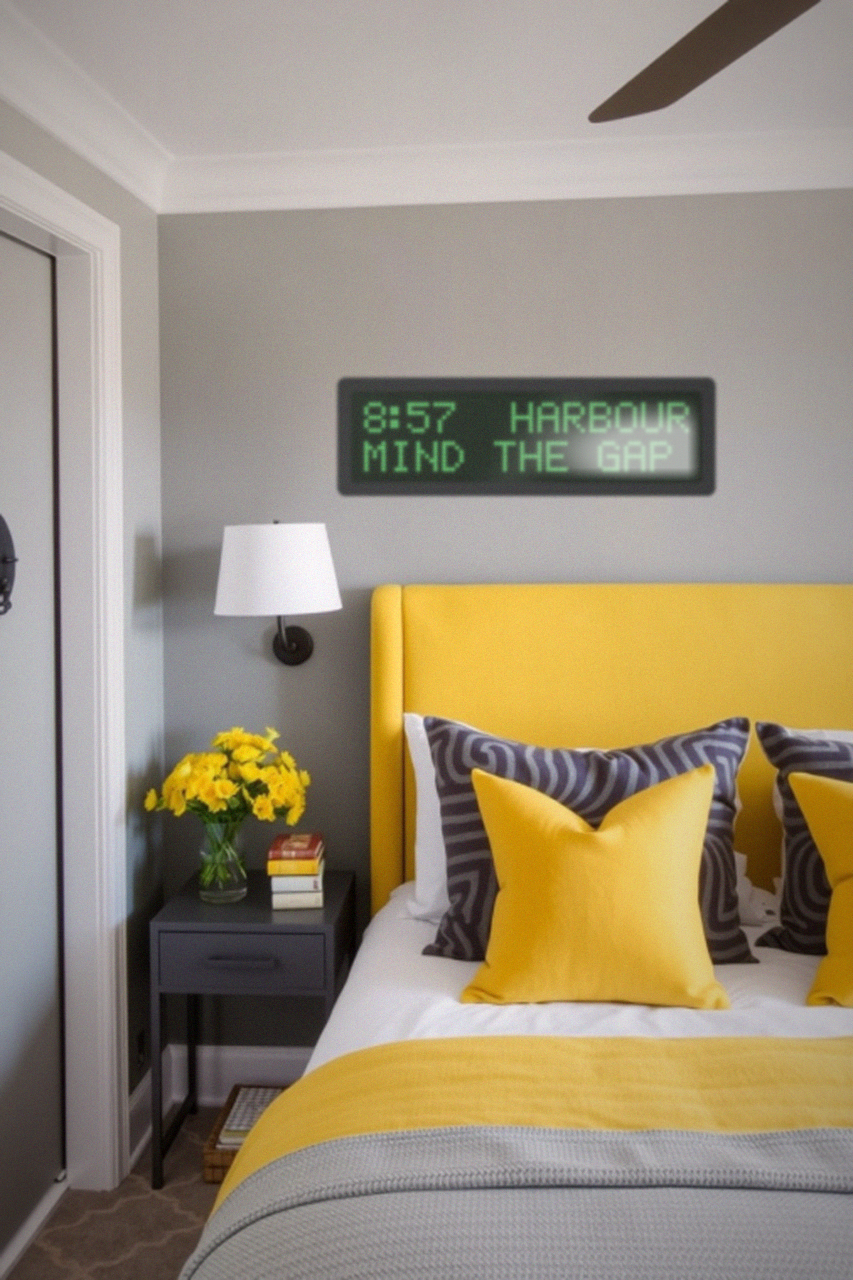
8:57
